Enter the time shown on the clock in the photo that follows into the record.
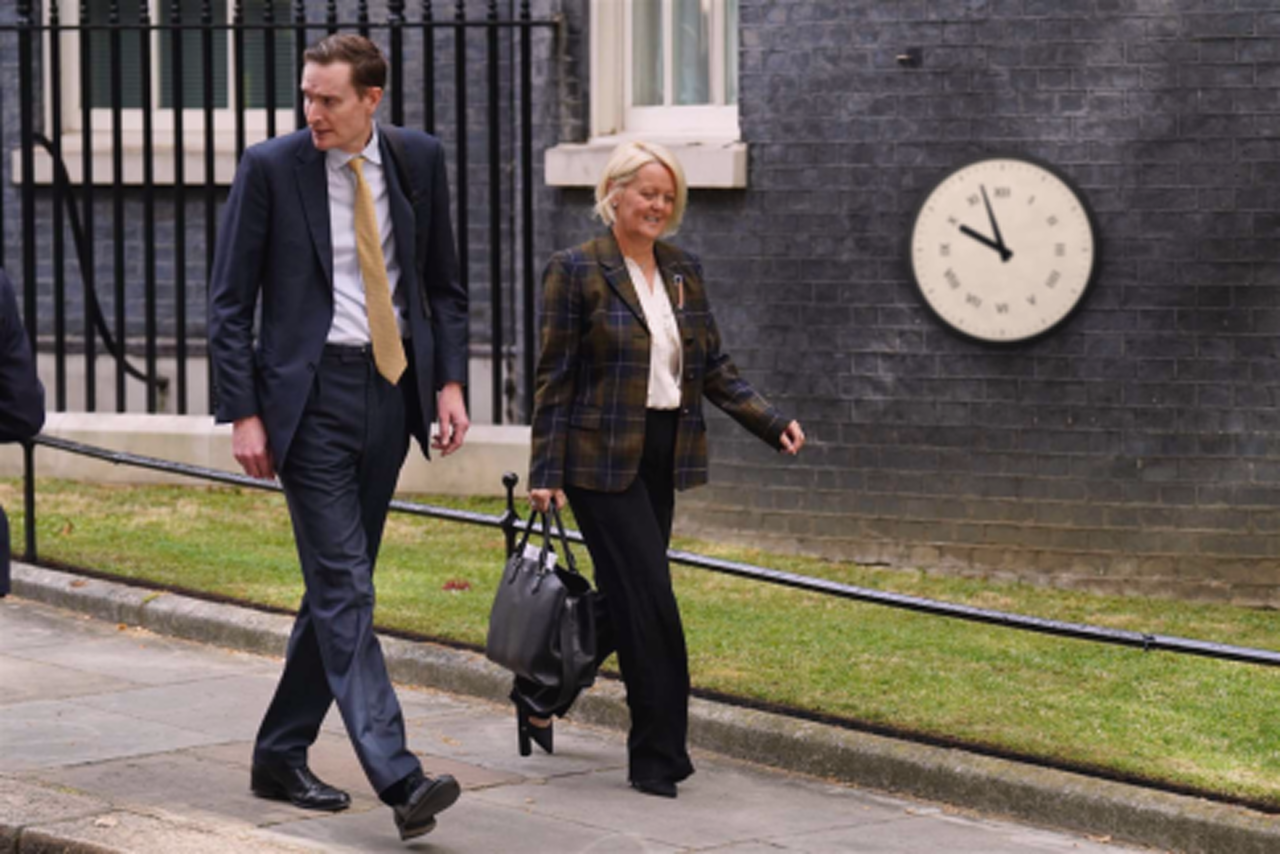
9:57
